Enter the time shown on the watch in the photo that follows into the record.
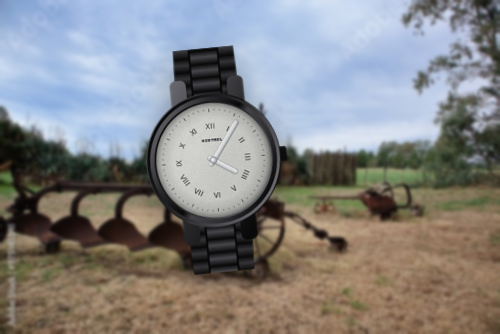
4:06
